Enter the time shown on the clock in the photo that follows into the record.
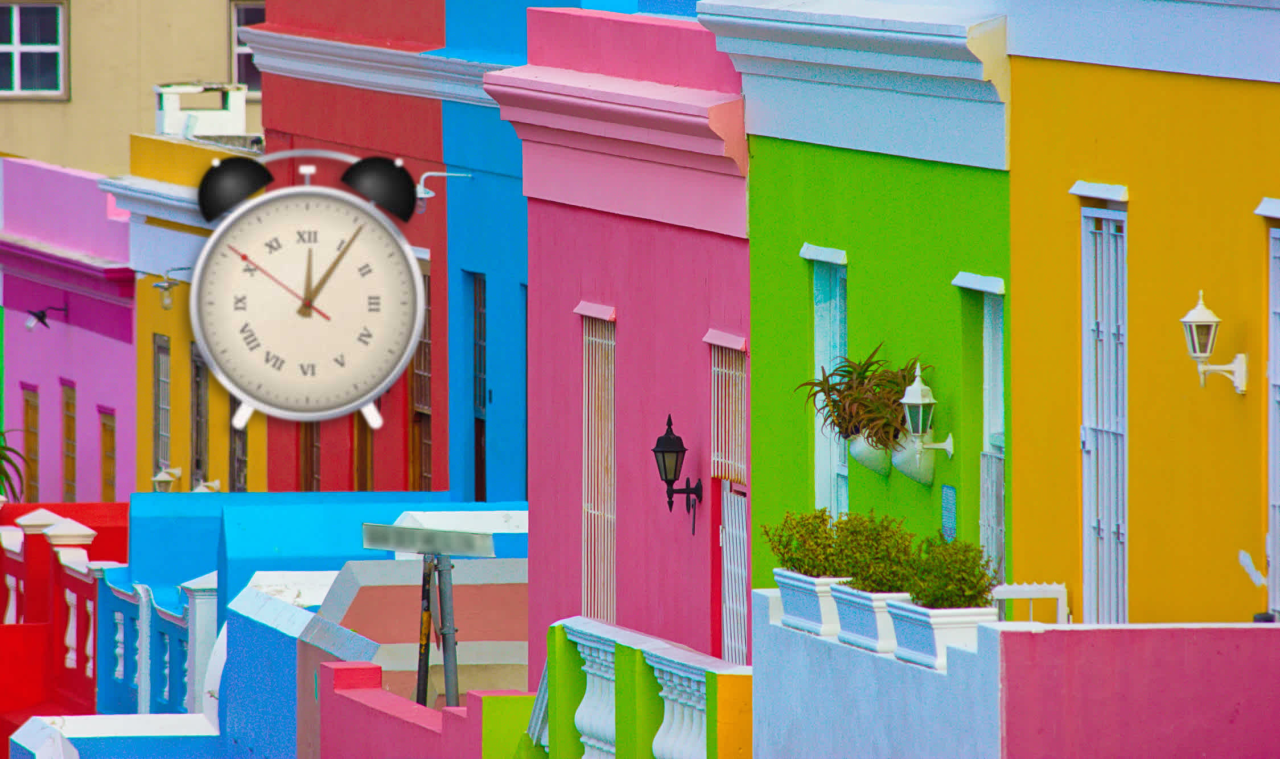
12:05:51
